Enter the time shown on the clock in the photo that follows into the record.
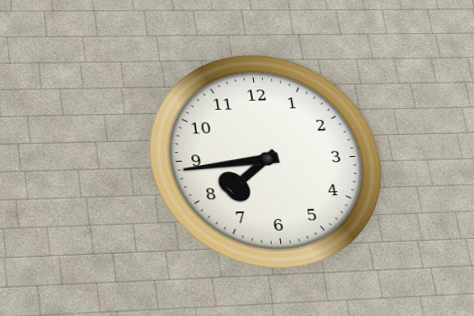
7:44
